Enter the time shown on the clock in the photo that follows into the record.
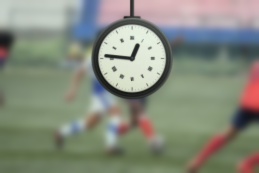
12:46
